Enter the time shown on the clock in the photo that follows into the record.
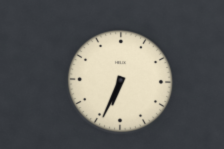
6:34
